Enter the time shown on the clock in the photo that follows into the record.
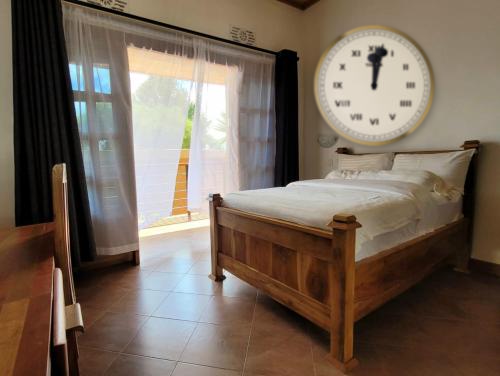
12:02
